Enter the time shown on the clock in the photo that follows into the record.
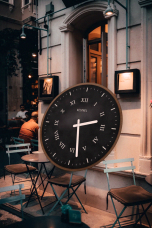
2:28
